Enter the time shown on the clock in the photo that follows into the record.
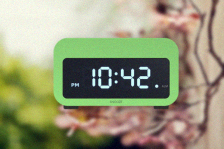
10:42
